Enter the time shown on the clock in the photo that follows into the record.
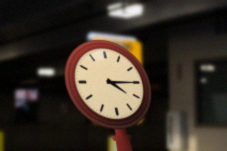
4:15
